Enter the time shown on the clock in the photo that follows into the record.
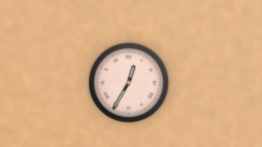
12:35
